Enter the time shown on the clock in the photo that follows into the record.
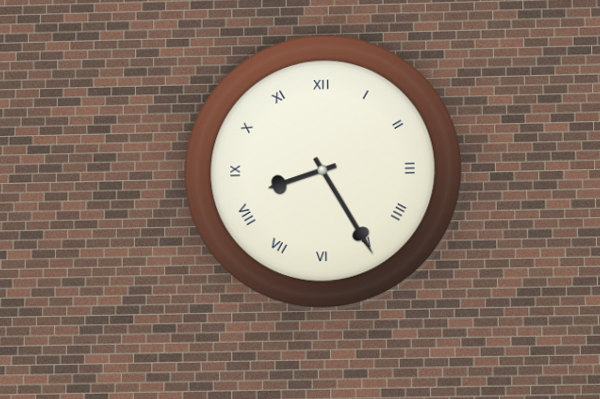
8:25
